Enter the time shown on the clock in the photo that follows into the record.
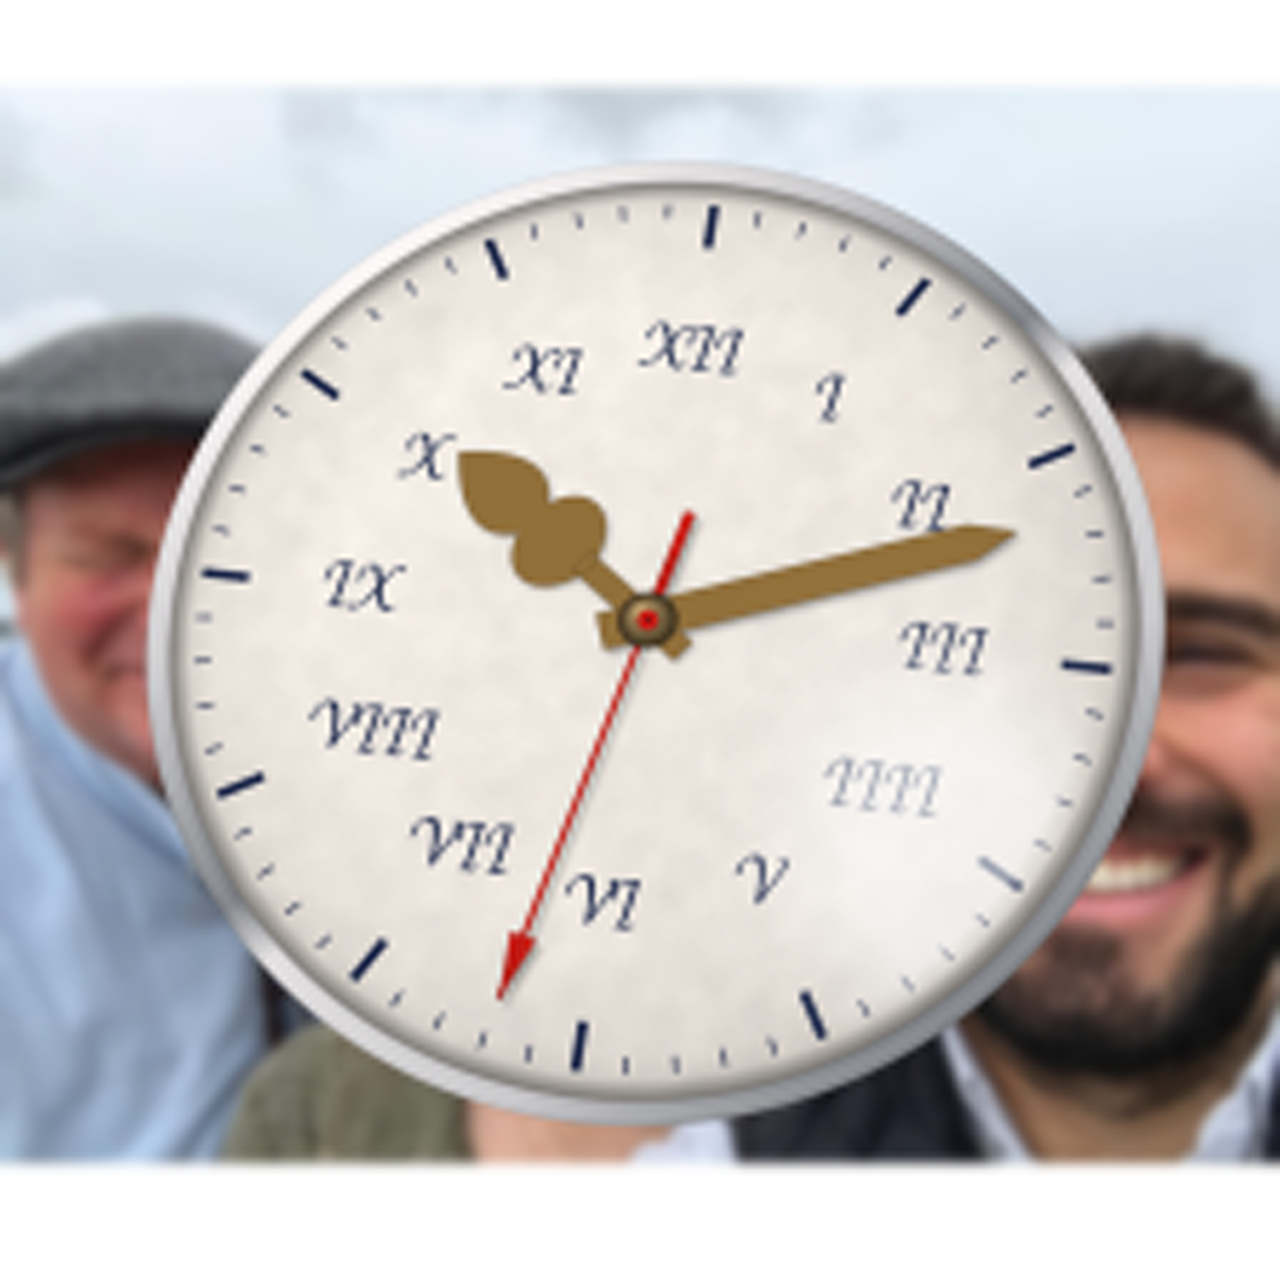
10:11:32
